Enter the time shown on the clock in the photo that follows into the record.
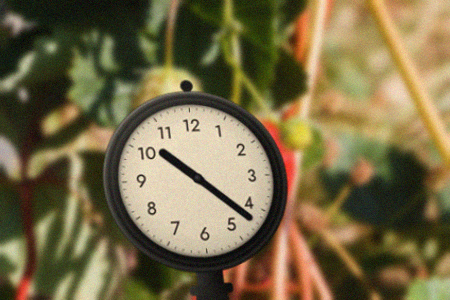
10:22
